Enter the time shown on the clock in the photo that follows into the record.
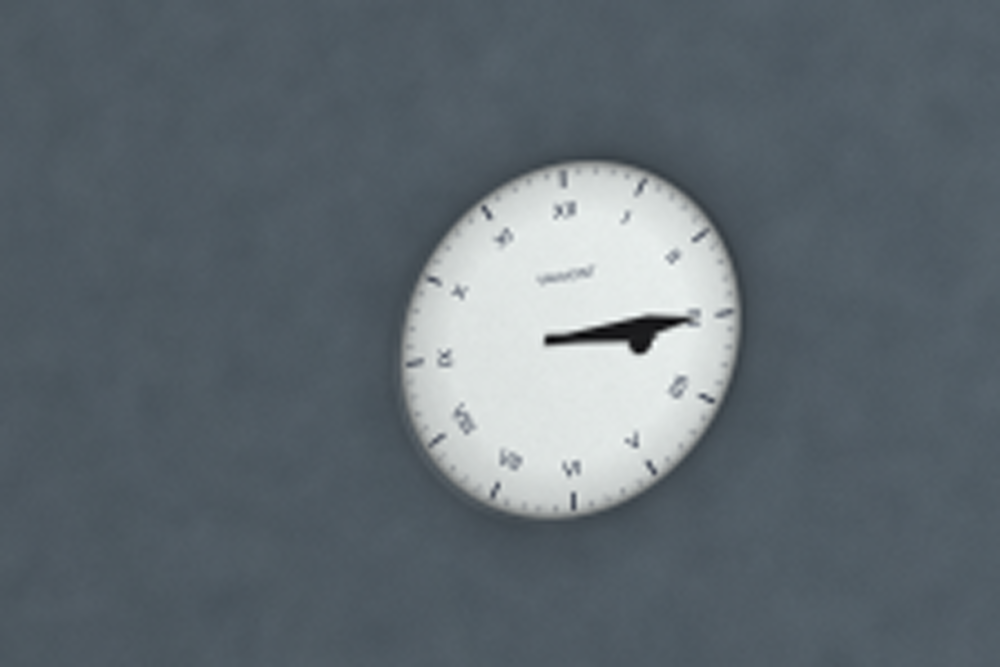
3:15
